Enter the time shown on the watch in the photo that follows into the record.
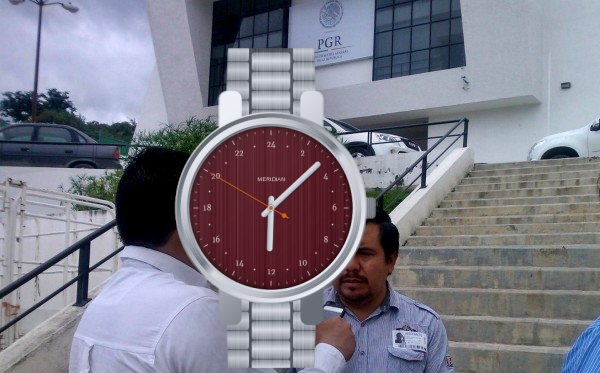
12:07:50
